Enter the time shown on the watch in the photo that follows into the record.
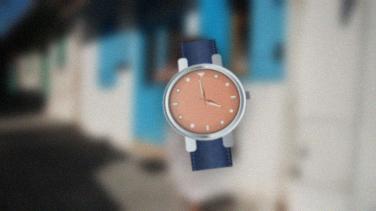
3:59
